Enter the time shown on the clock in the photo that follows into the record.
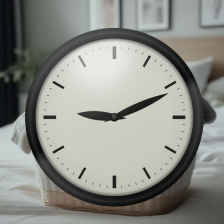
9:11
